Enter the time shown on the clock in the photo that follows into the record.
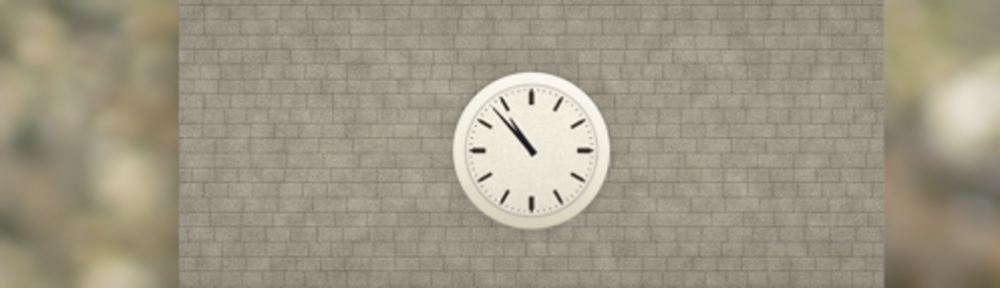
10:53
